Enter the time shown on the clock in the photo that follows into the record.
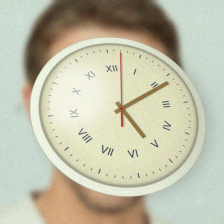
5:11:02
